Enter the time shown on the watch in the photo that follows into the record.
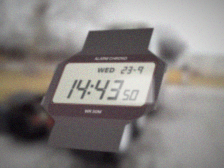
14:43:50
